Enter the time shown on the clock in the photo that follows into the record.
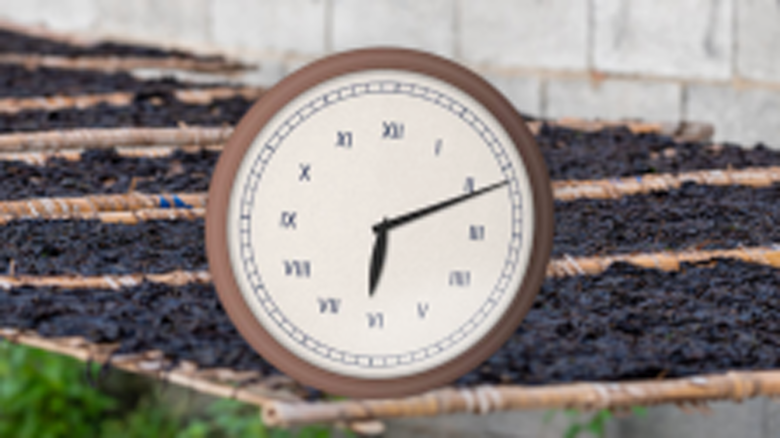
6:11
